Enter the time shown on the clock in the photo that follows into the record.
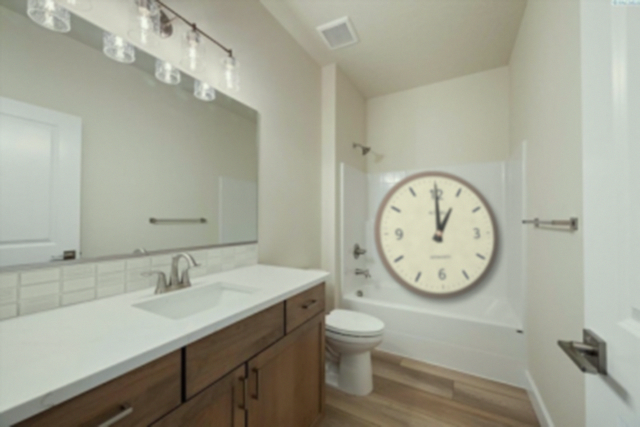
1:00
